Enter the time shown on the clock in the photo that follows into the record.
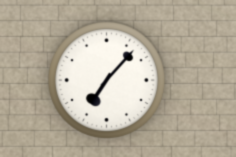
7:07
